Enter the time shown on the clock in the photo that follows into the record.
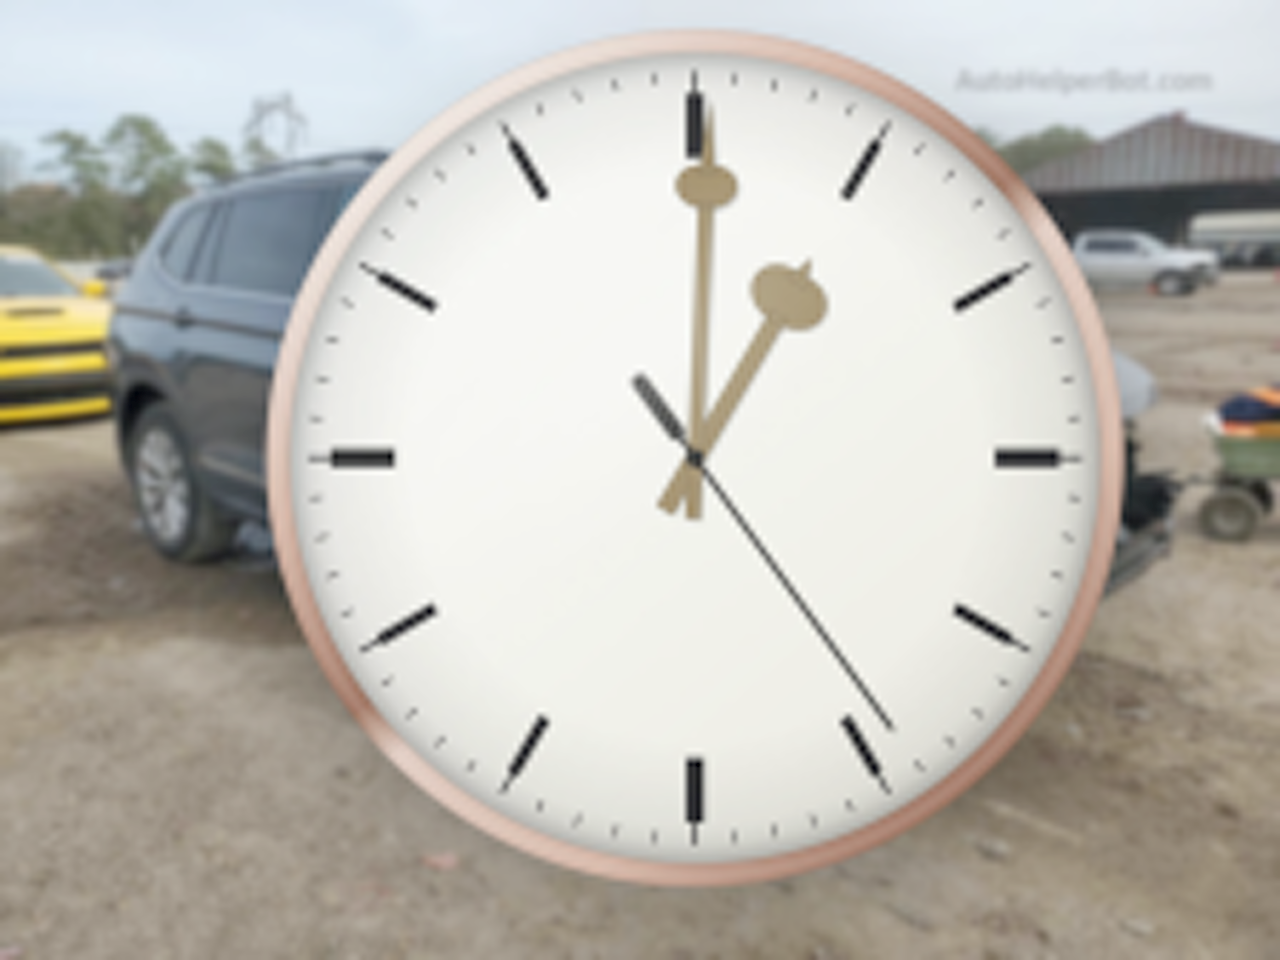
1:00:24
